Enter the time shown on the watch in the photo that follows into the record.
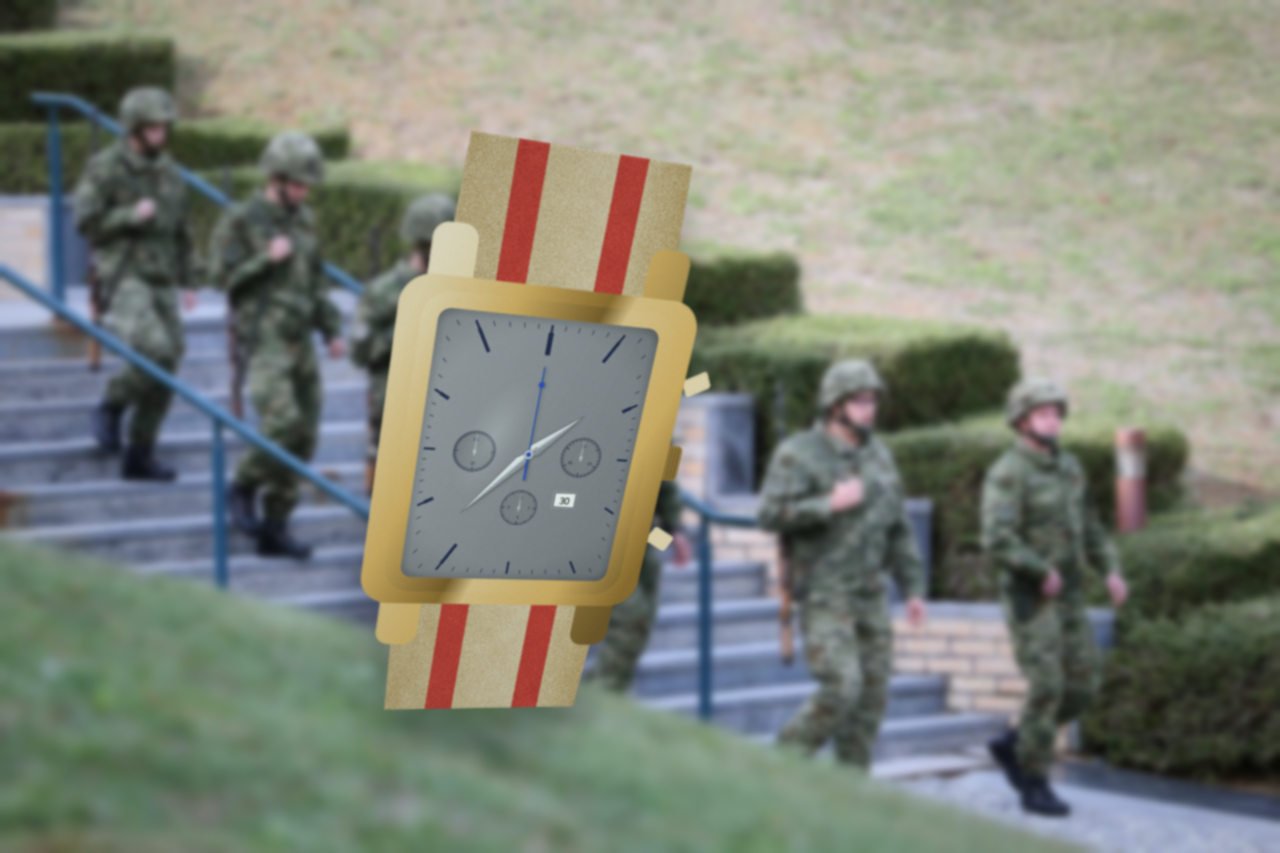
1:37
